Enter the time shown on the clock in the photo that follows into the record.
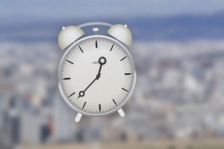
12:38
